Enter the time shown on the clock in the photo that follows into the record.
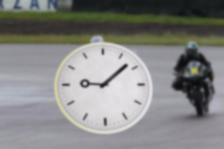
9:08
